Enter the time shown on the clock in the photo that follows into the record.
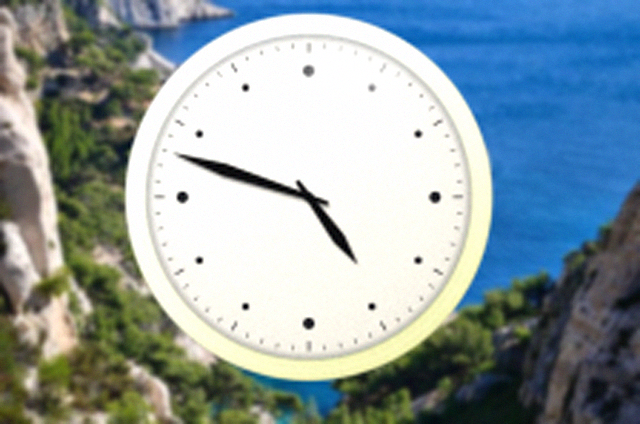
4:48
